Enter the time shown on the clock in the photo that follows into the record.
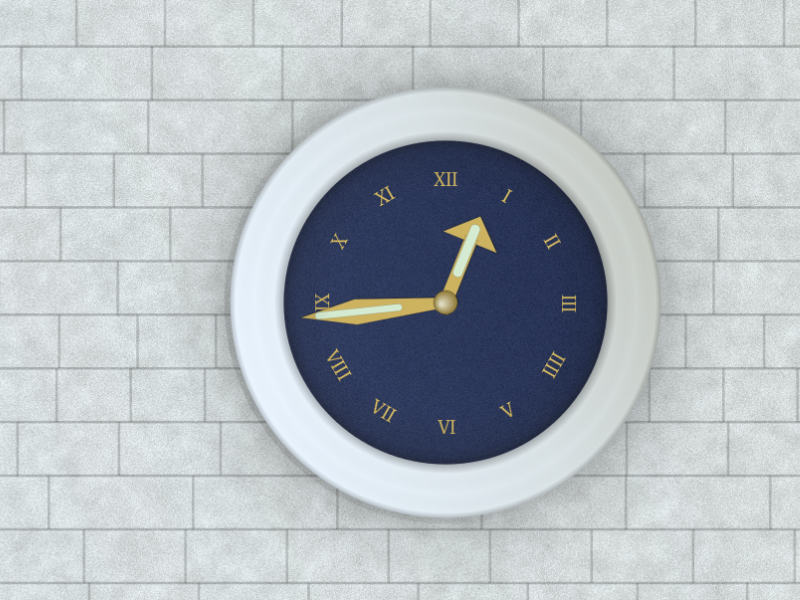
12:44
